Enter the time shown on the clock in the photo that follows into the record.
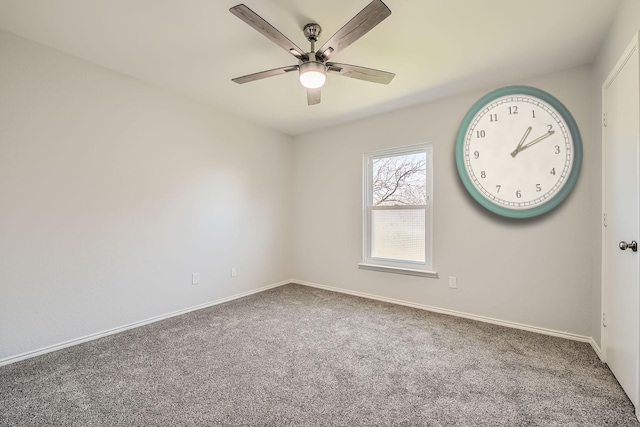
1:11
